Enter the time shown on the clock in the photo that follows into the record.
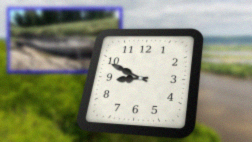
8:49
